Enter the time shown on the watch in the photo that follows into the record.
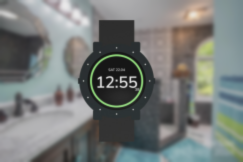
12:55
